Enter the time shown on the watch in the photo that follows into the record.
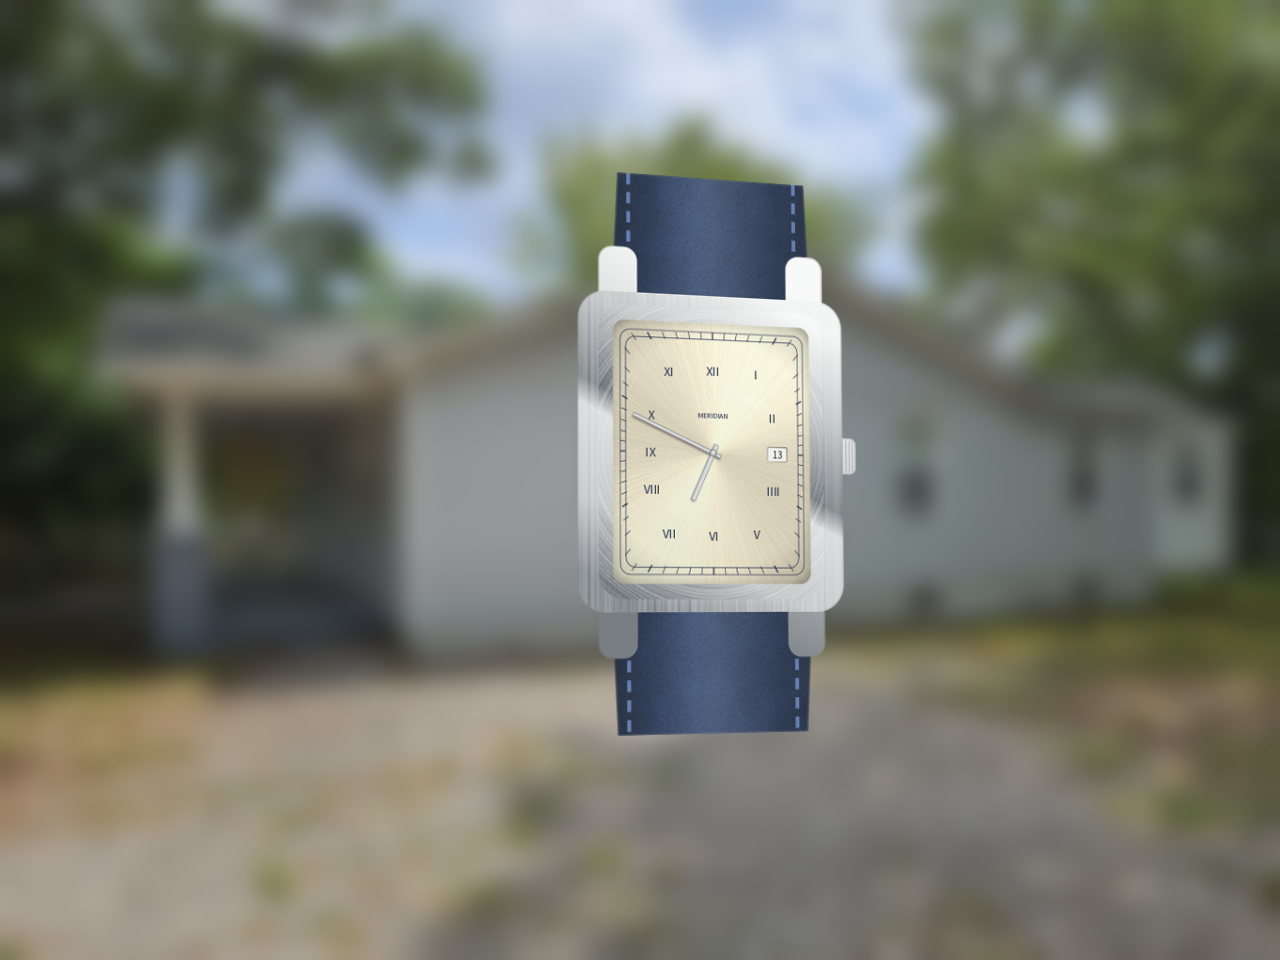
6:49
